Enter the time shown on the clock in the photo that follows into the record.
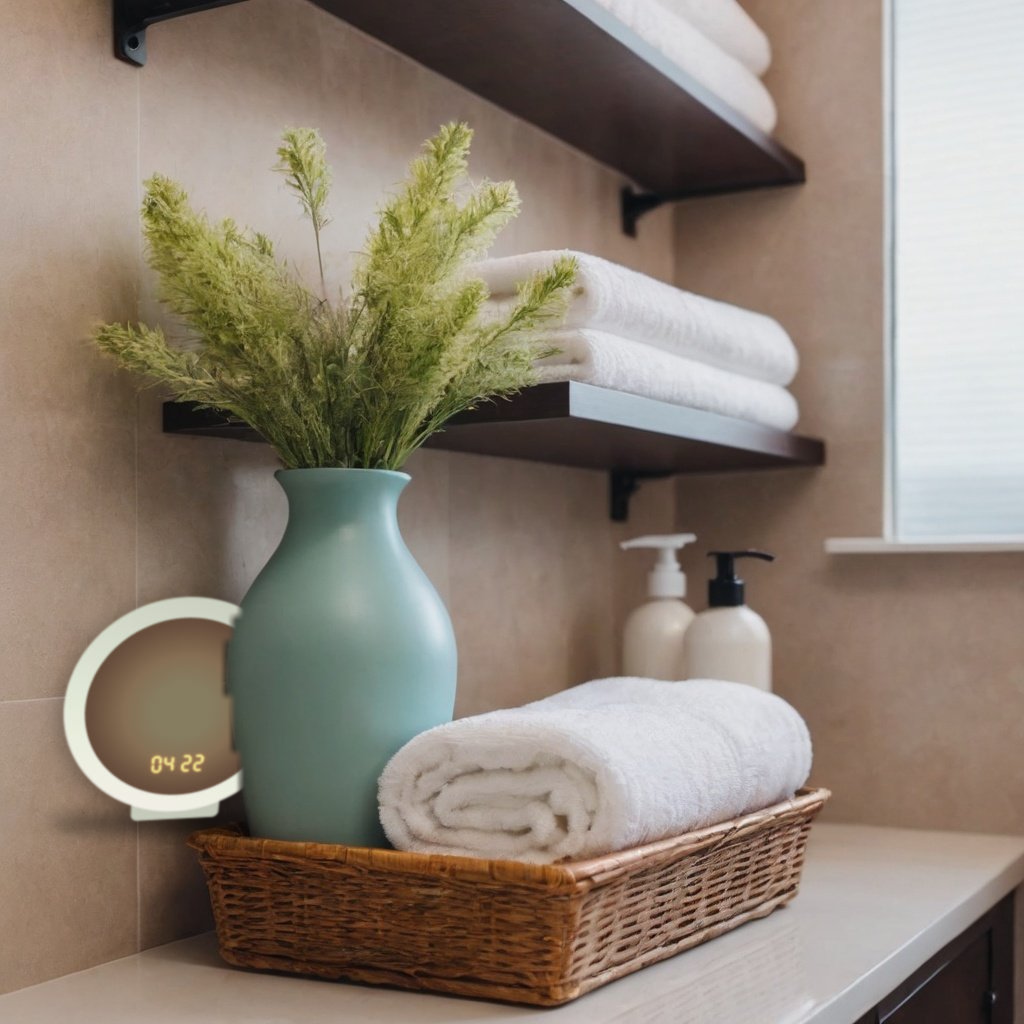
4:22
